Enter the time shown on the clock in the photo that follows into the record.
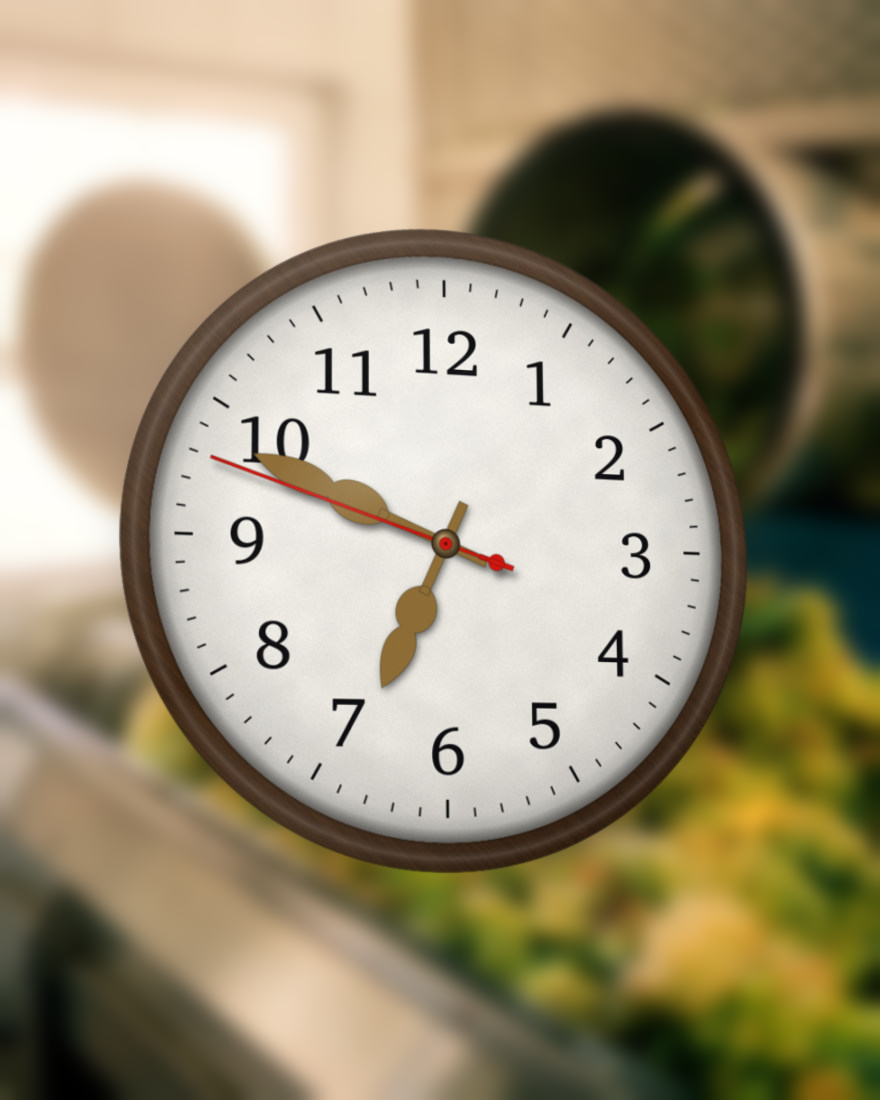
6:48:48
